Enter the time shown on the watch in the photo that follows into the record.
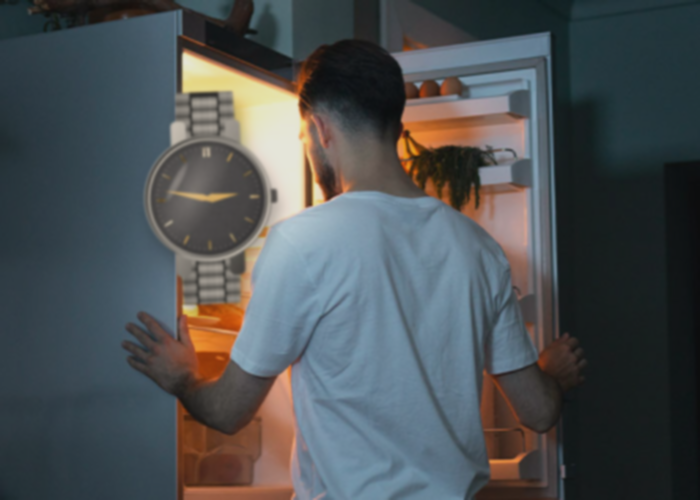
2:47
